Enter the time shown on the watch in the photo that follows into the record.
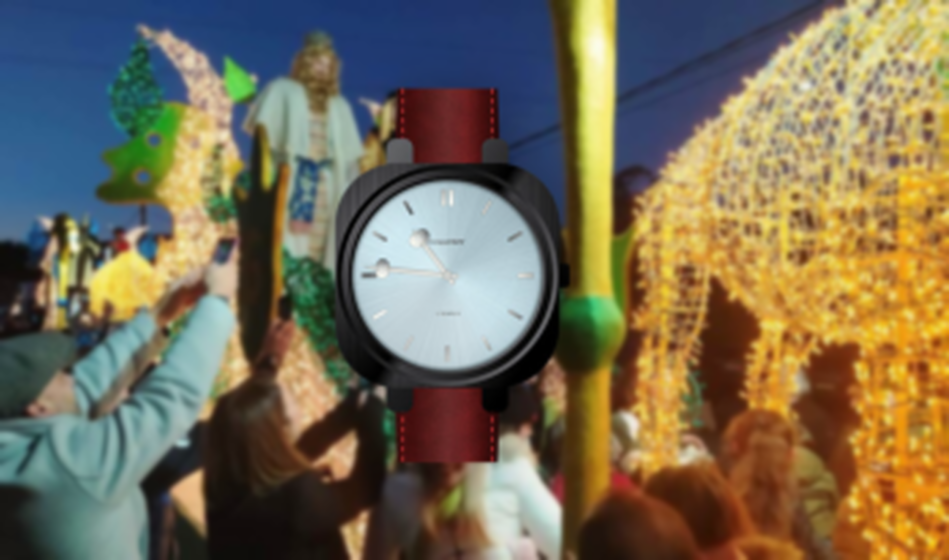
10:46
